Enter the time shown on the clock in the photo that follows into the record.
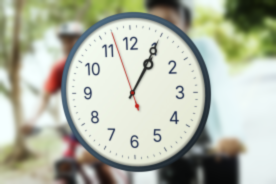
1:04:57
